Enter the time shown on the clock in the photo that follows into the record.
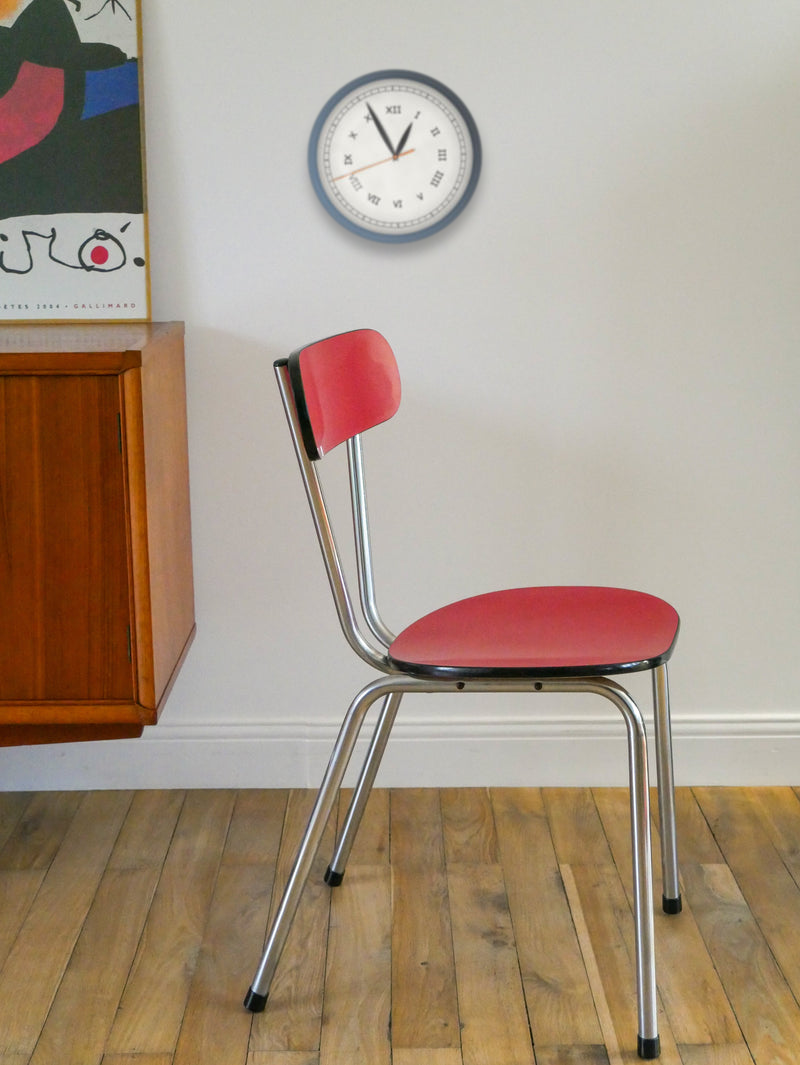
12:55:42
